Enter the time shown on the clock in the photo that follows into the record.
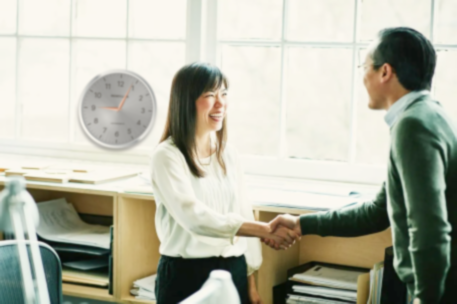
9:04
